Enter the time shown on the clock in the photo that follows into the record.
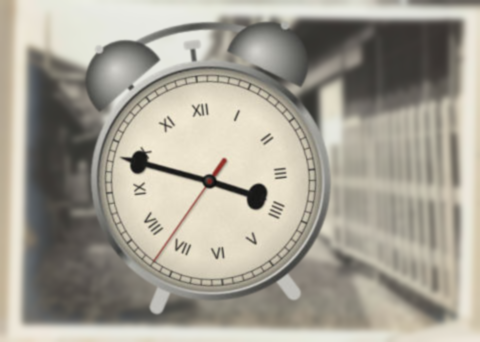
3:48:37
